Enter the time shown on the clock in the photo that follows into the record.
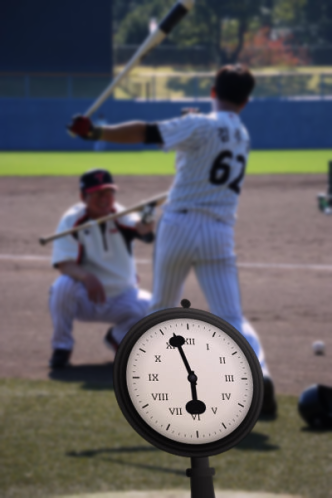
5:57
